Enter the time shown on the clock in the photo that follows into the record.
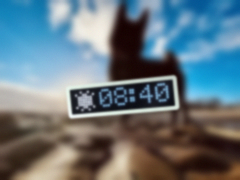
8:40
